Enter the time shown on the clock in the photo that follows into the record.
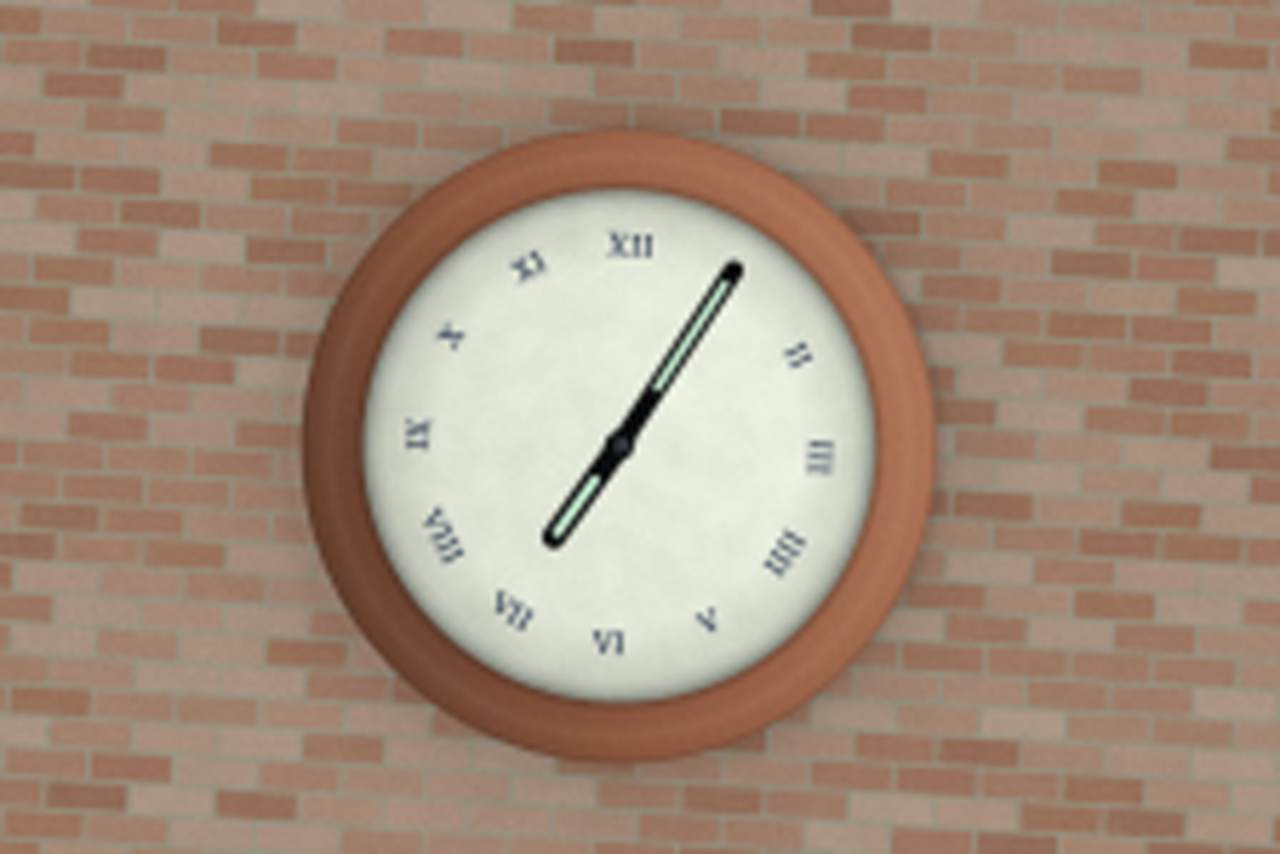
7:05
